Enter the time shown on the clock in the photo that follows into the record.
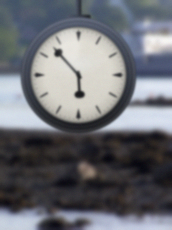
5:53
